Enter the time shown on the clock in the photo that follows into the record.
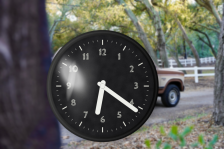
6:21
